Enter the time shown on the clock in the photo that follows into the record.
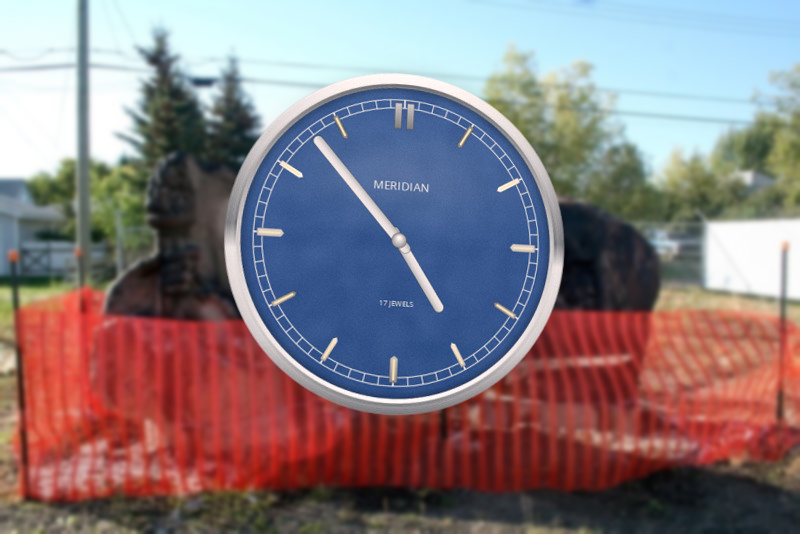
4:53
